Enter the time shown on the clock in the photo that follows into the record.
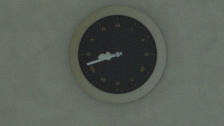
8:42
